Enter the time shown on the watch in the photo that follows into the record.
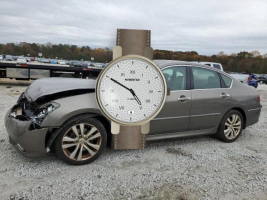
4:50
